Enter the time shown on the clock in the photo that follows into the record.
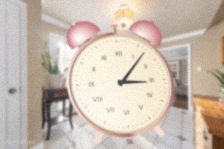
3:07
